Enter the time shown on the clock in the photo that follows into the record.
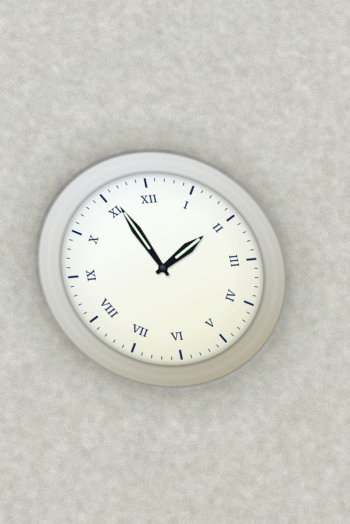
1:56
